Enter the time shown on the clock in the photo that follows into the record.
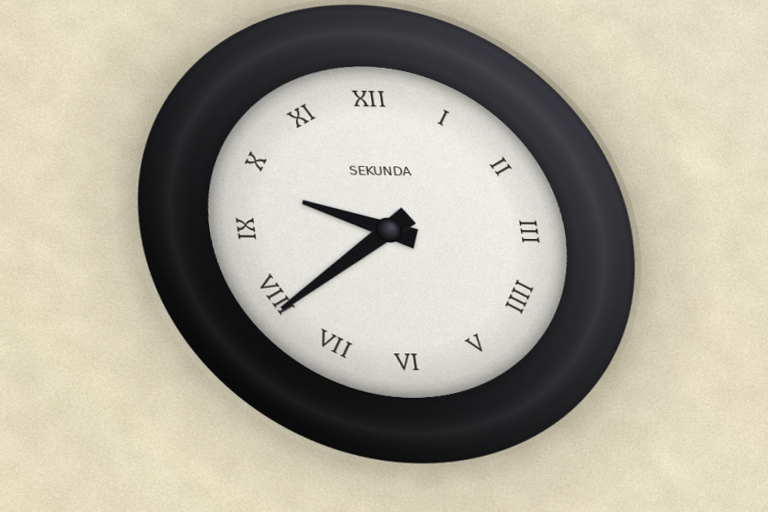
9:39
